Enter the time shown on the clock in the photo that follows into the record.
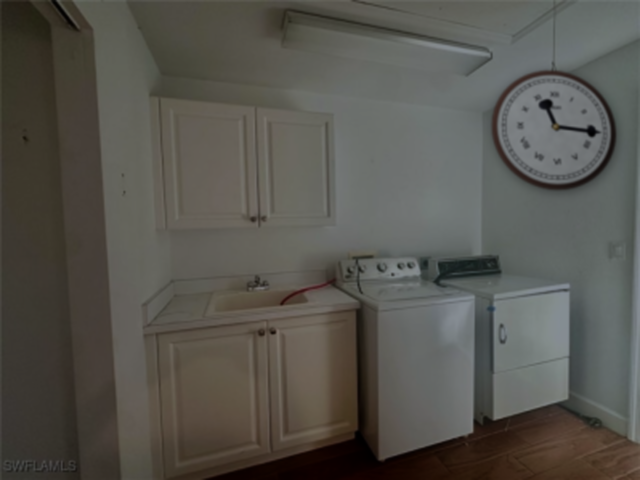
11:16
